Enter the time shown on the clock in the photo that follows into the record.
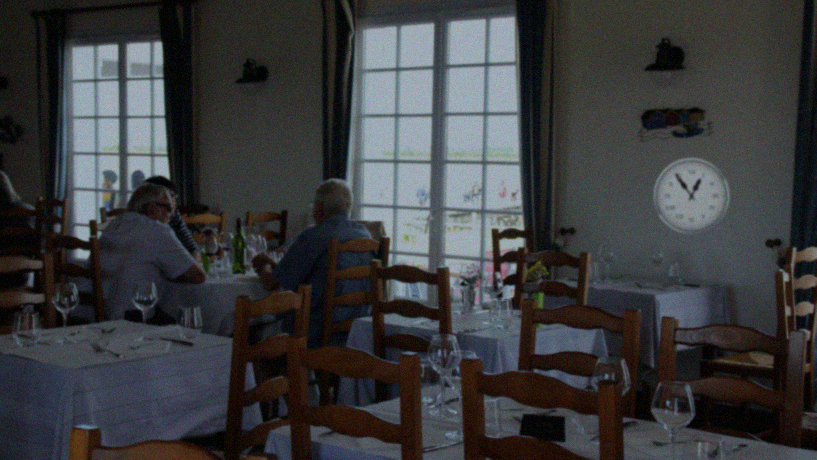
12:54
